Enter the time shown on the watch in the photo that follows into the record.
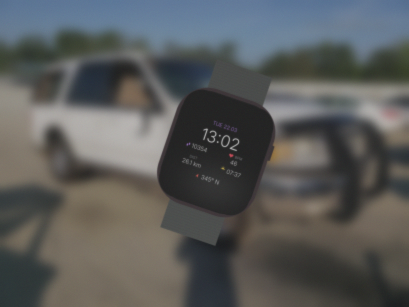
13:02
